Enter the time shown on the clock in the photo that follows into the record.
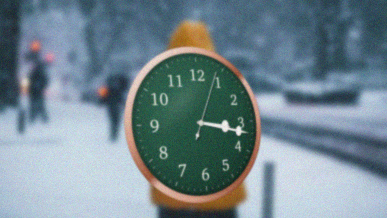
3:17:04
